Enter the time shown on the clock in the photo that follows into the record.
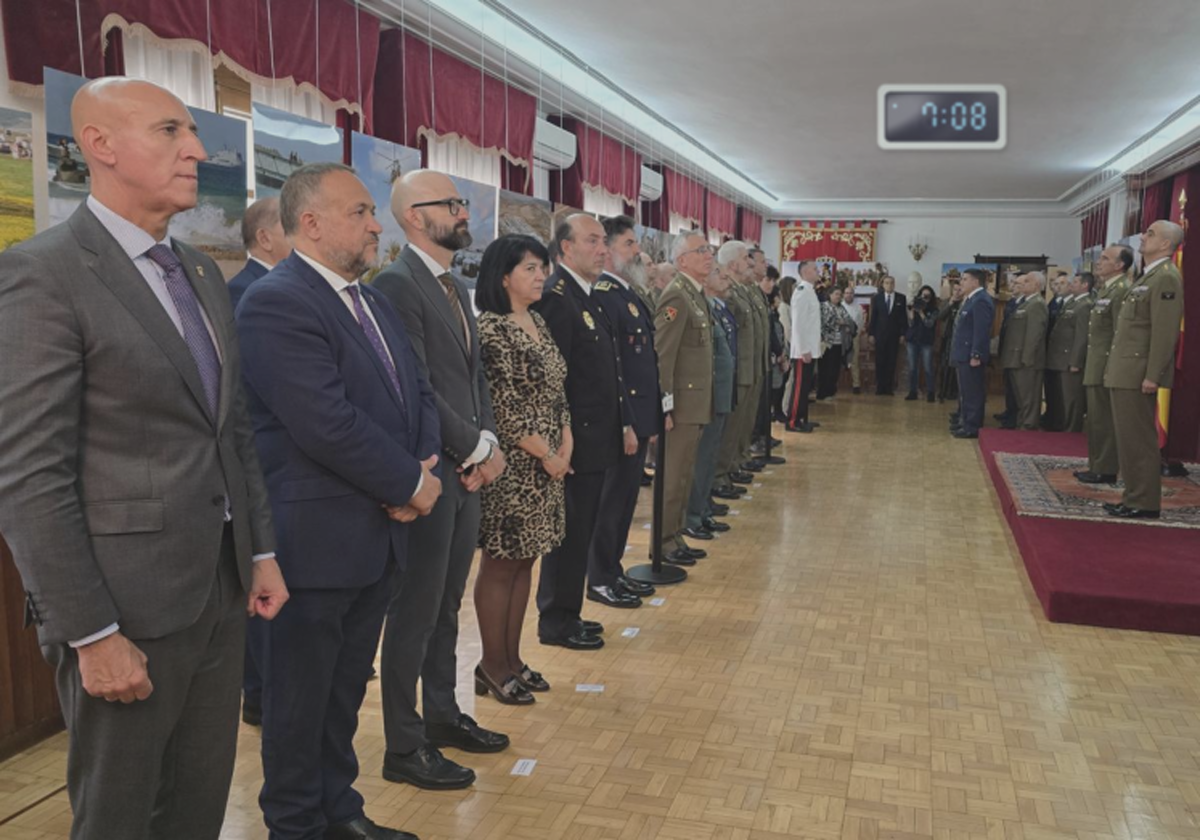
7:08
